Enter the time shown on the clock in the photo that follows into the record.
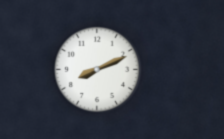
8:11
